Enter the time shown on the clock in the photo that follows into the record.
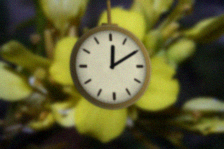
12:10
